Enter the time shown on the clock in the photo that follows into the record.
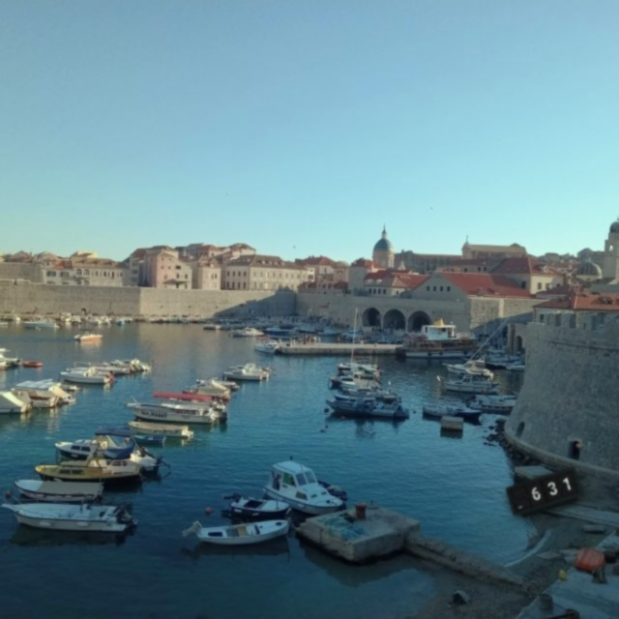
6:31
